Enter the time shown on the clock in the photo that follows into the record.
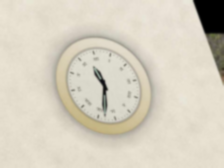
11:33
